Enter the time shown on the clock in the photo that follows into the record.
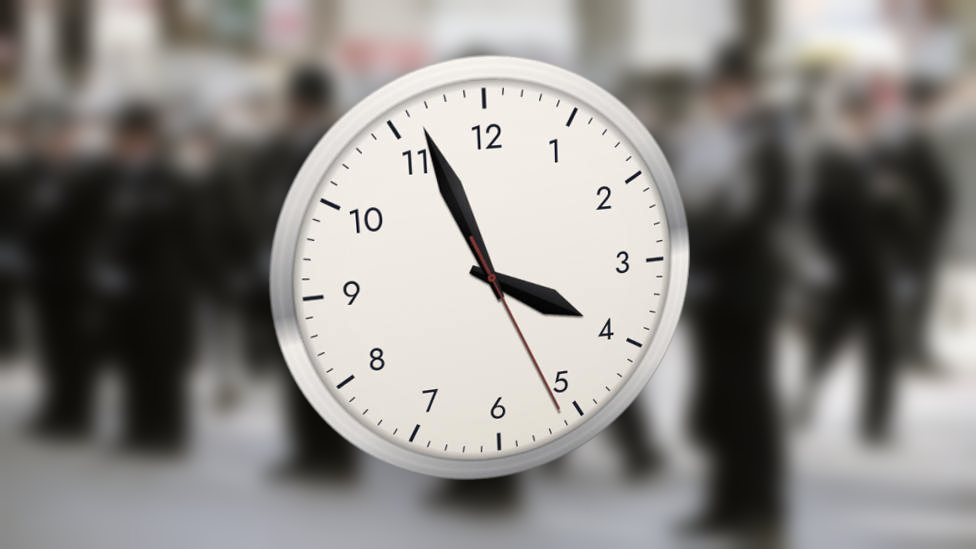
3:56:26
